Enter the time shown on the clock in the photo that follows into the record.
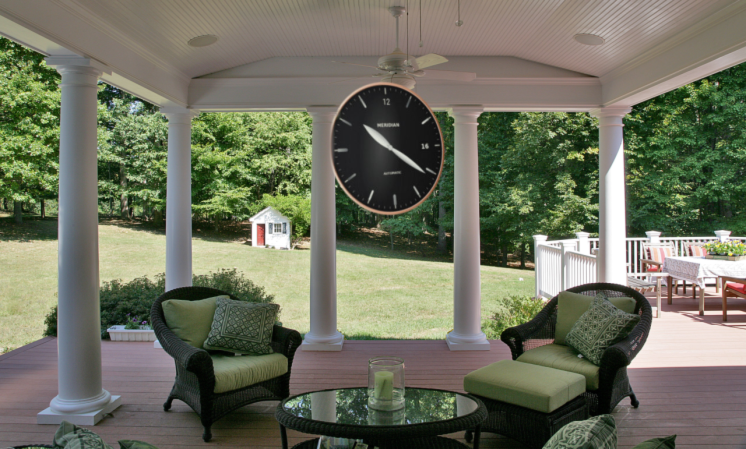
10:21
